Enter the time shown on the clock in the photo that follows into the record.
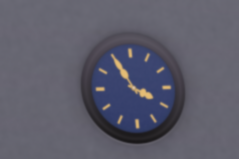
3:55
